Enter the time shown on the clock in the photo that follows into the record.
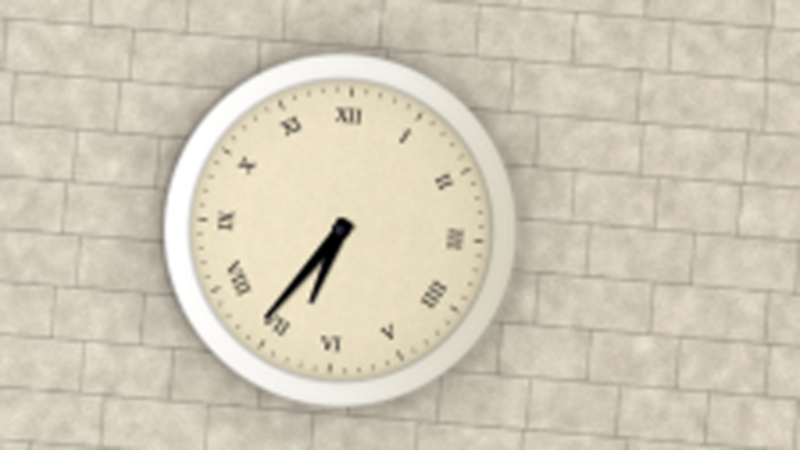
6:36
